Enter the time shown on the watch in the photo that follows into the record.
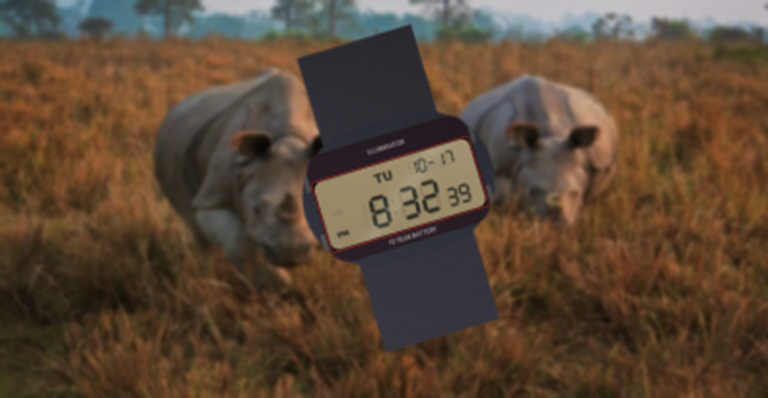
8:32:39
